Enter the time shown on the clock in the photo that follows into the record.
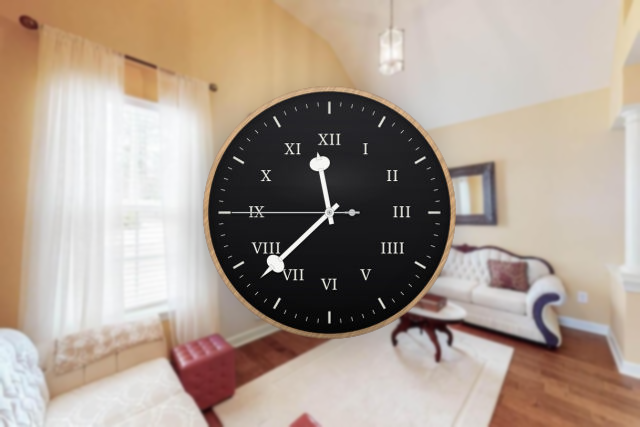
11:37:45
